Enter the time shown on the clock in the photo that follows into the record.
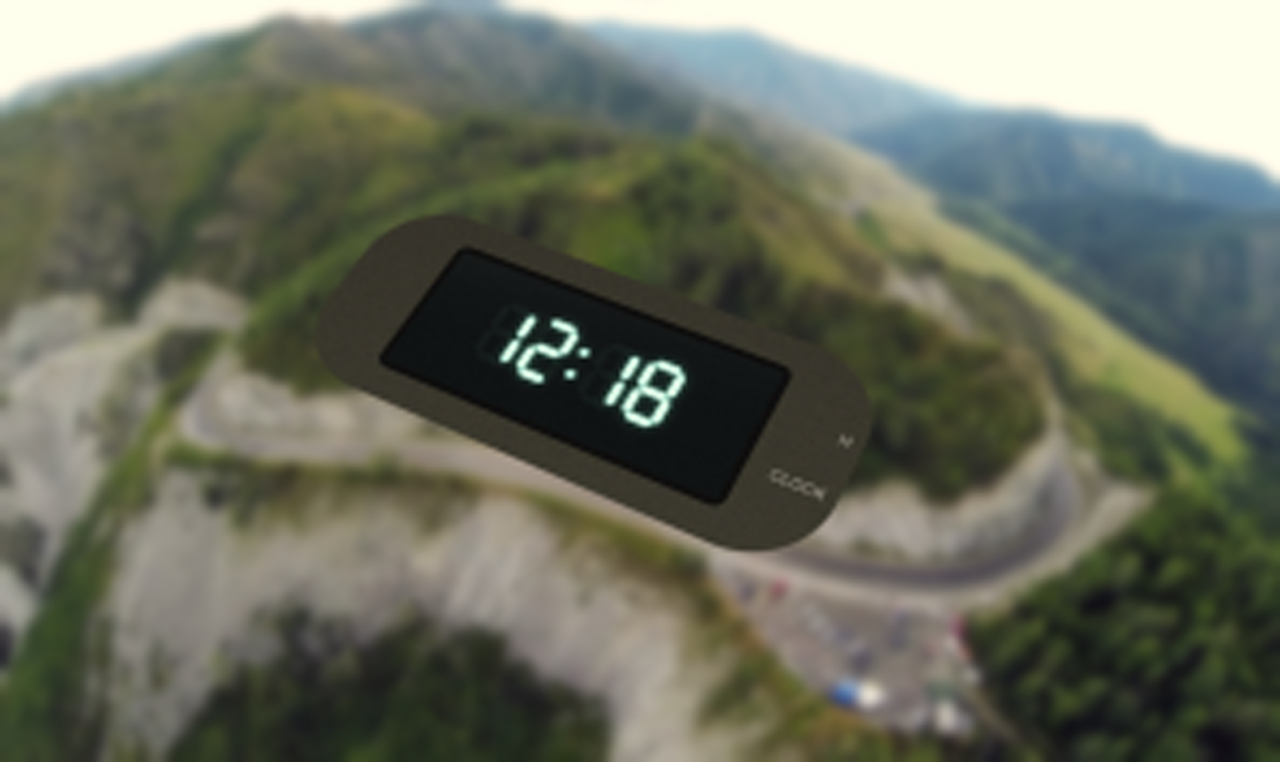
12:18
